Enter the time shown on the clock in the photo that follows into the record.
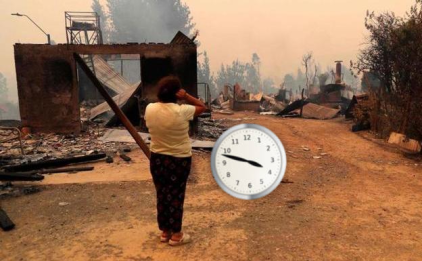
3:48
